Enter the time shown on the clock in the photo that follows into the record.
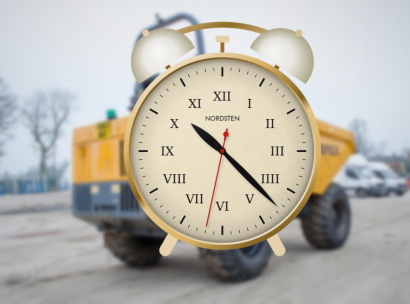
10:22:32
